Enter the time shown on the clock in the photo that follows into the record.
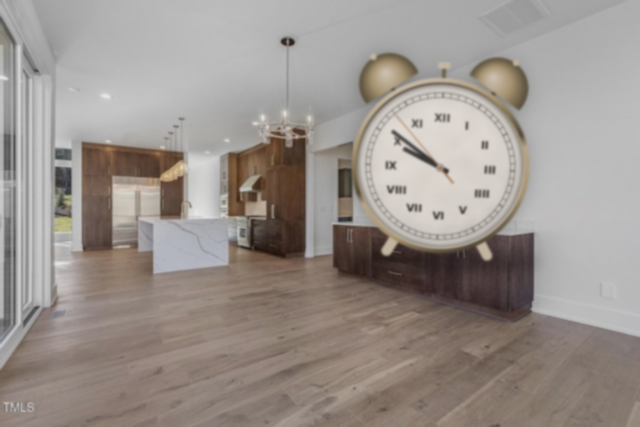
9:50:53
